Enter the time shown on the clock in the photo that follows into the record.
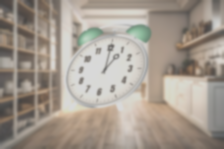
1:00
